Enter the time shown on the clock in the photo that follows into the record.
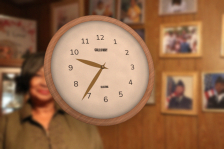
9:36
